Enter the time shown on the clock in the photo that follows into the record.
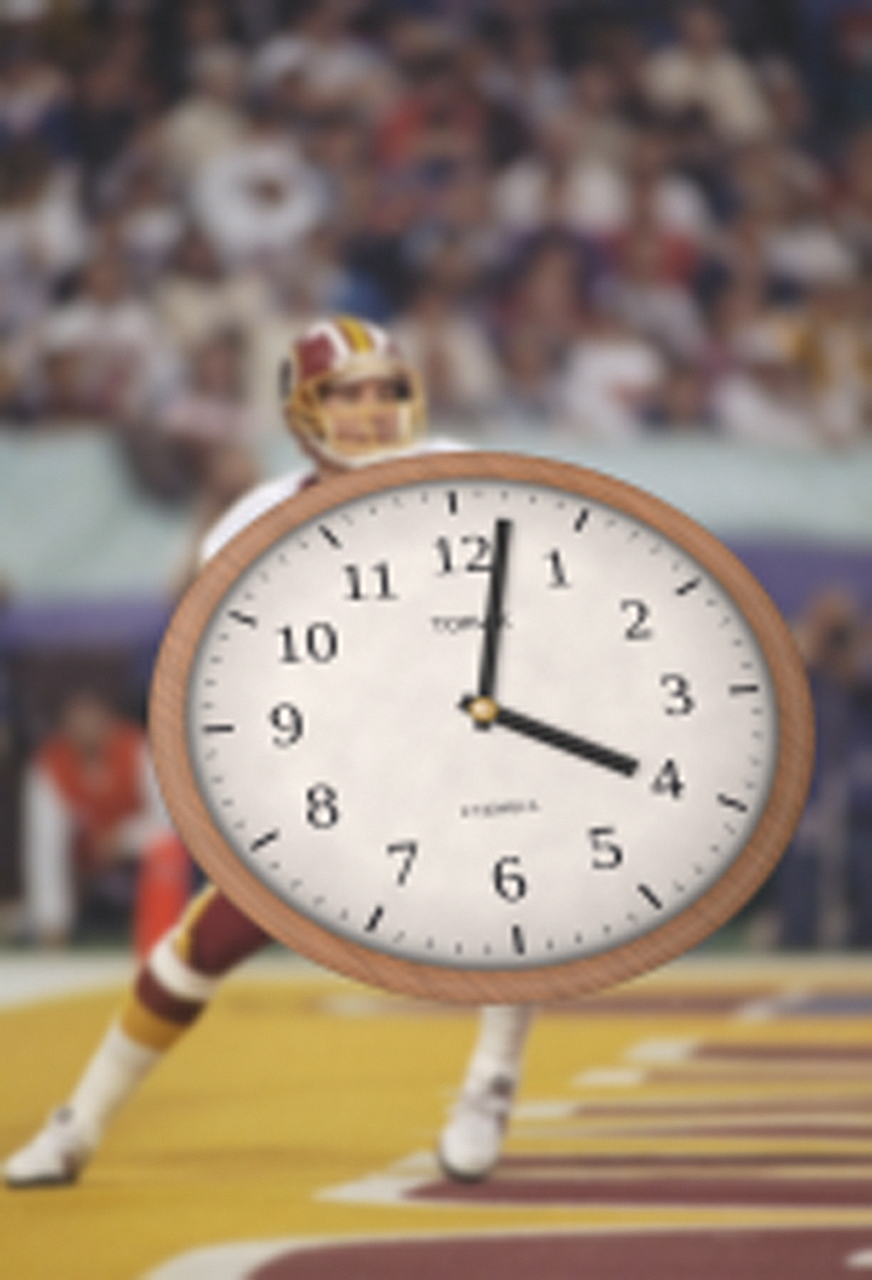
4:02
